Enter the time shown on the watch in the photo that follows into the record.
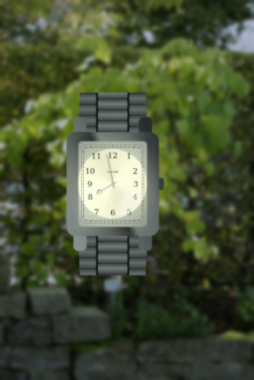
7:58
